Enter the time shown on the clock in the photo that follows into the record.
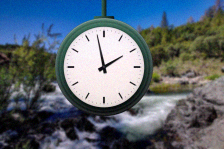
1:58
